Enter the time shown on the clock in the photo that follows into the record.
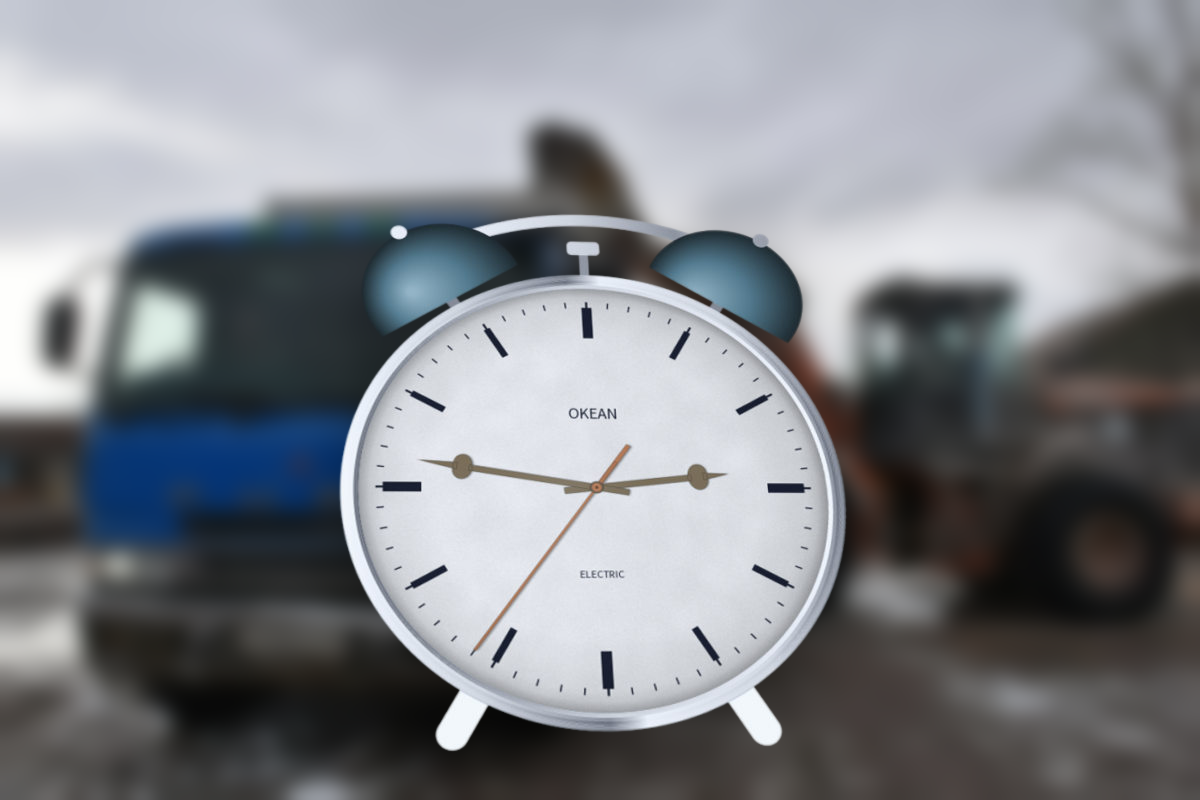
2:46:36
